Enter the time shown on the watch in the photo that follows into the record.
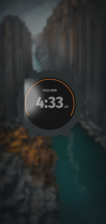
4:33
